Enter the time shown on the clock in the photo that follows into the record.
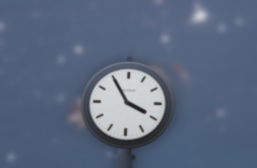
3:55
